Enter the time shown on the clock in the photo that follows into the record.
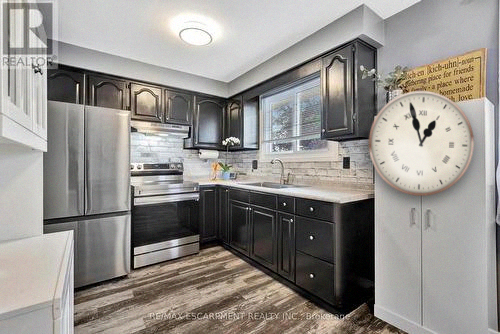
12:57
